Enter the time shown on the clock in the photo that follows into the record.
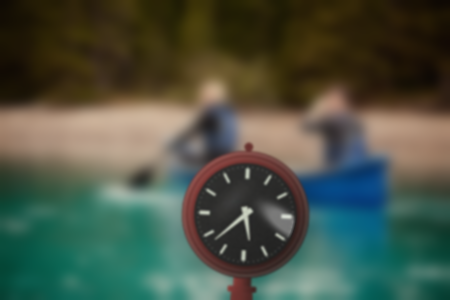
5:38
